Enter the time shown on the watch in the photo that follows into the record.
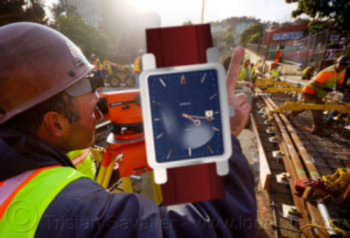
4:17
